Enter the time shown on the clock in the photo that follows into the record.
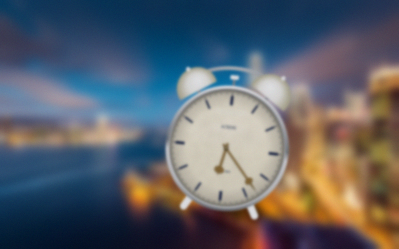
6:23
